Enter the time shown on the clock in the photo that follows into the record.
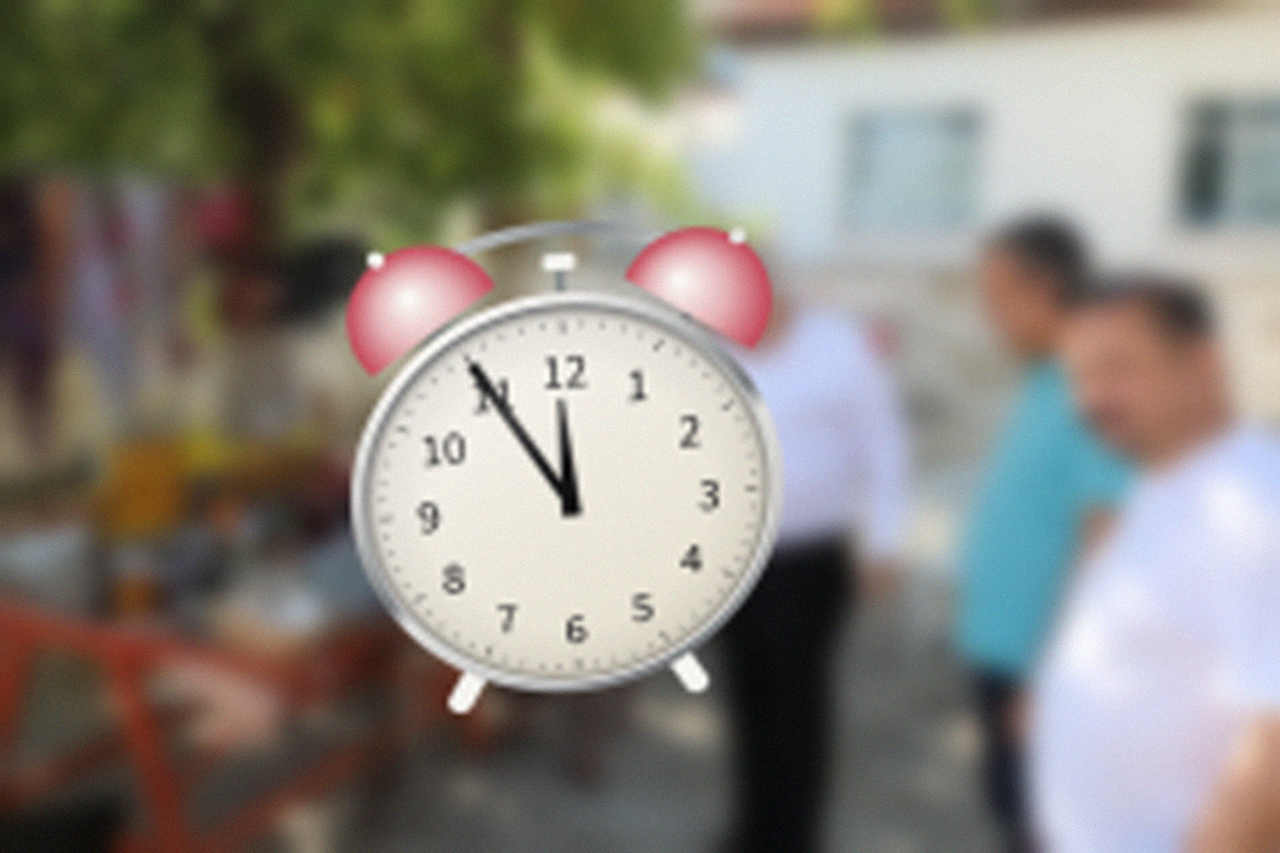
11:55
